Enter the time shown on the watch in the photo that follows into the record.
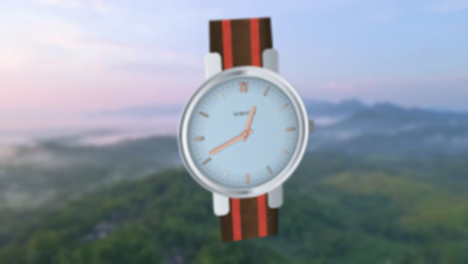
12:41
